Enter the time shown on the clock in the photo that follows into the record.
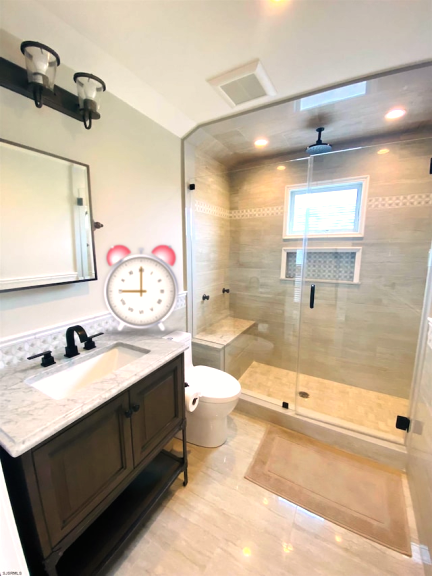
9:00
